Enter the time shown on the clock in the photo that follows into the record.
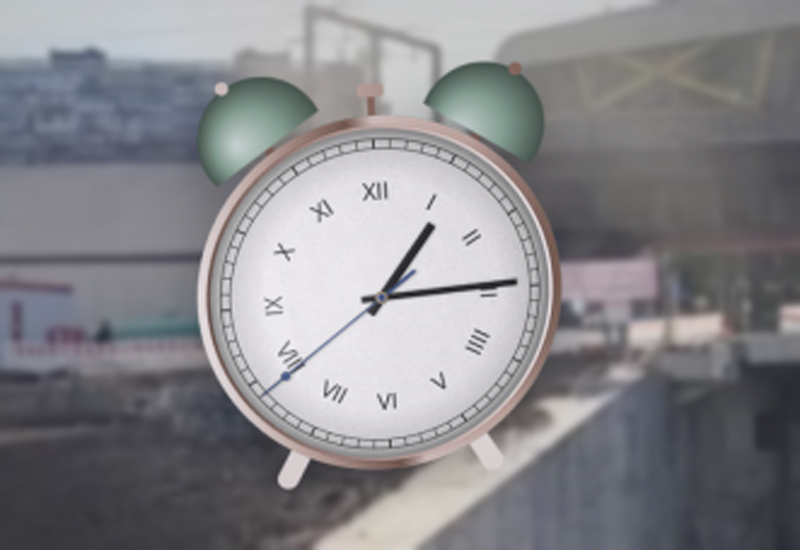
1:14:39
